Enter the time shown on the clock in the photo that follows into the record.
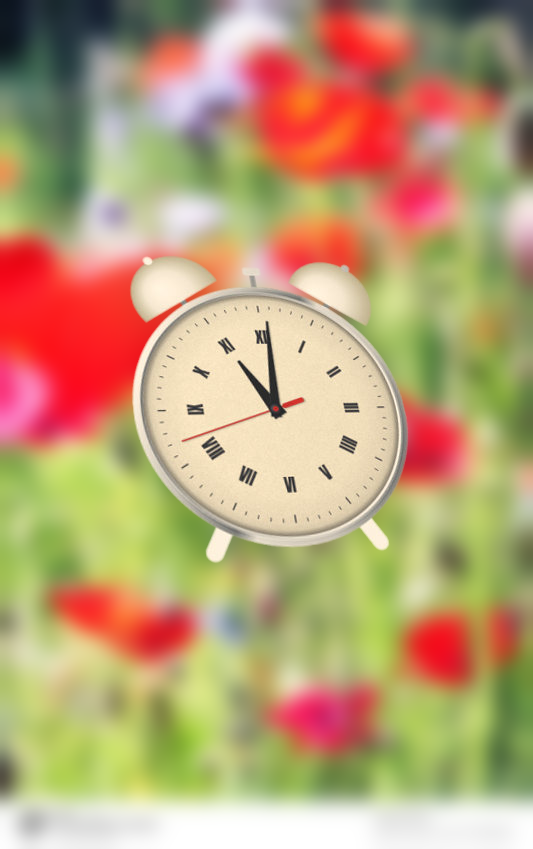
11:00:42
